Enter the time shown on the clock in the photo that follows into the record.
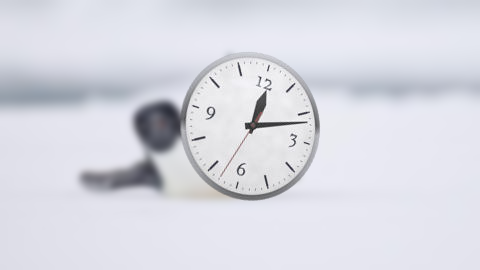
12:11:33
